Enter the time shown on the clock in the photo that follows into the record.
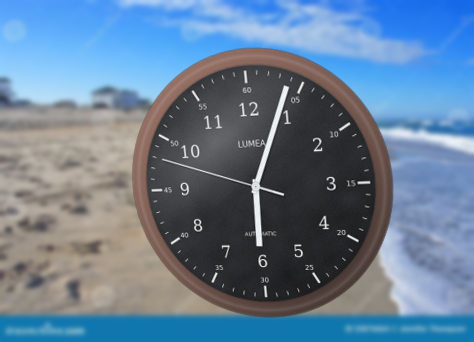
6:03:48
